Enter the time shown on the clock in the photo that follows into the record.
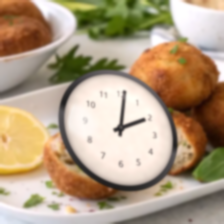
2:01
